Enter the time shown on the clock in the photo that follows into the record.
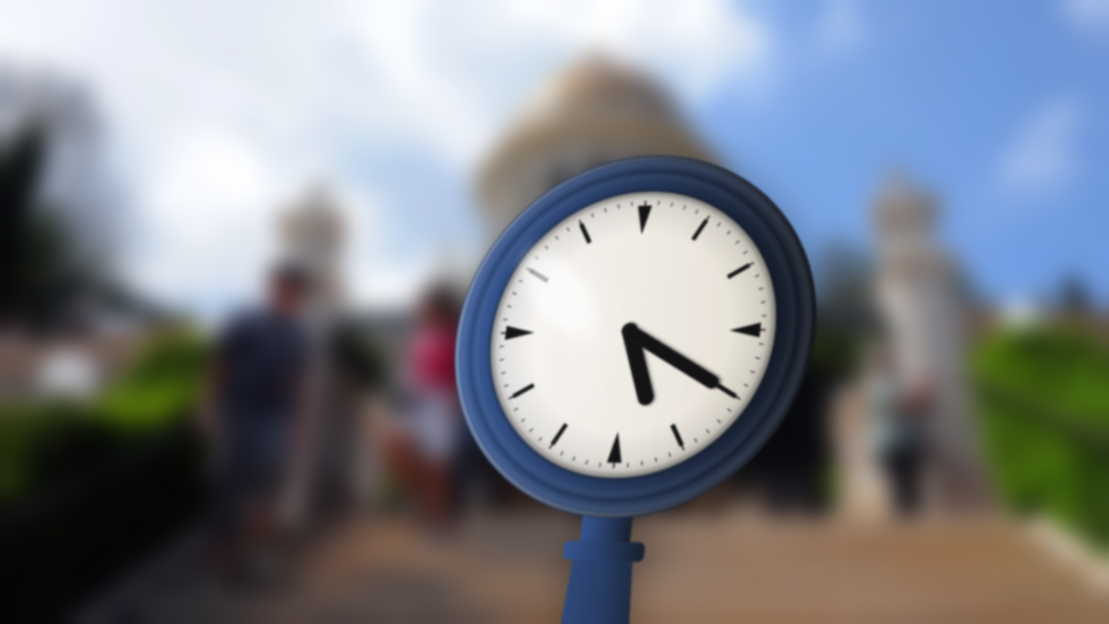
5:20
